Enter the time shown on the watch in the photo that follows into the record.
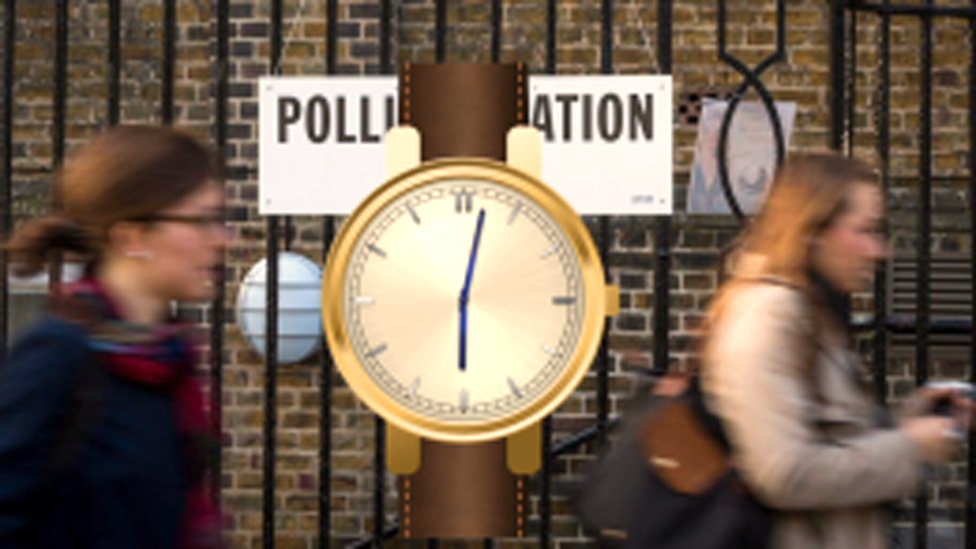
6:02
